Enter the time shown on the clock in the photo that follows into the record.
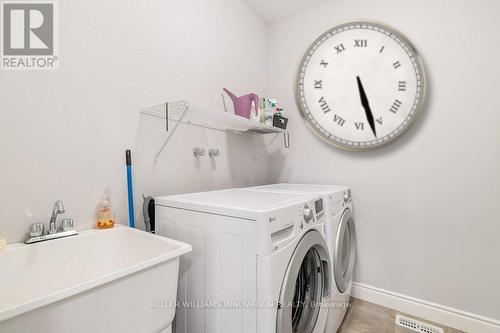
5:27
